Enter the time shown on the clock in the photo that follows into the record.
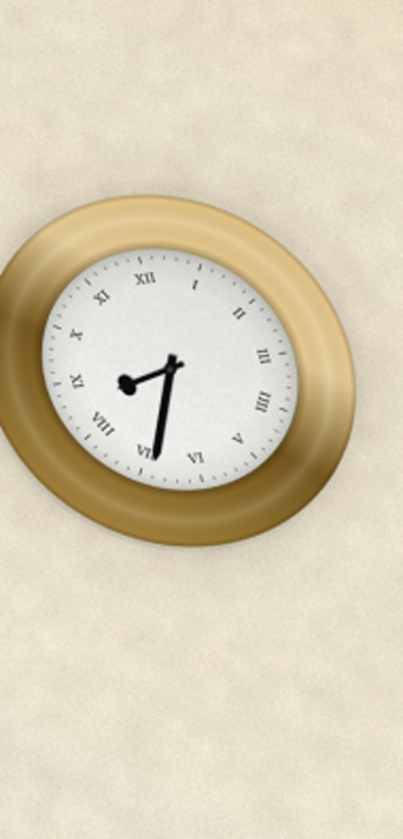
8:34
